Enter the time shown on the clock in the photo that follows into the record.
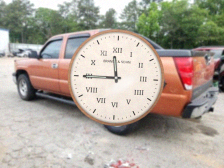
11:45
